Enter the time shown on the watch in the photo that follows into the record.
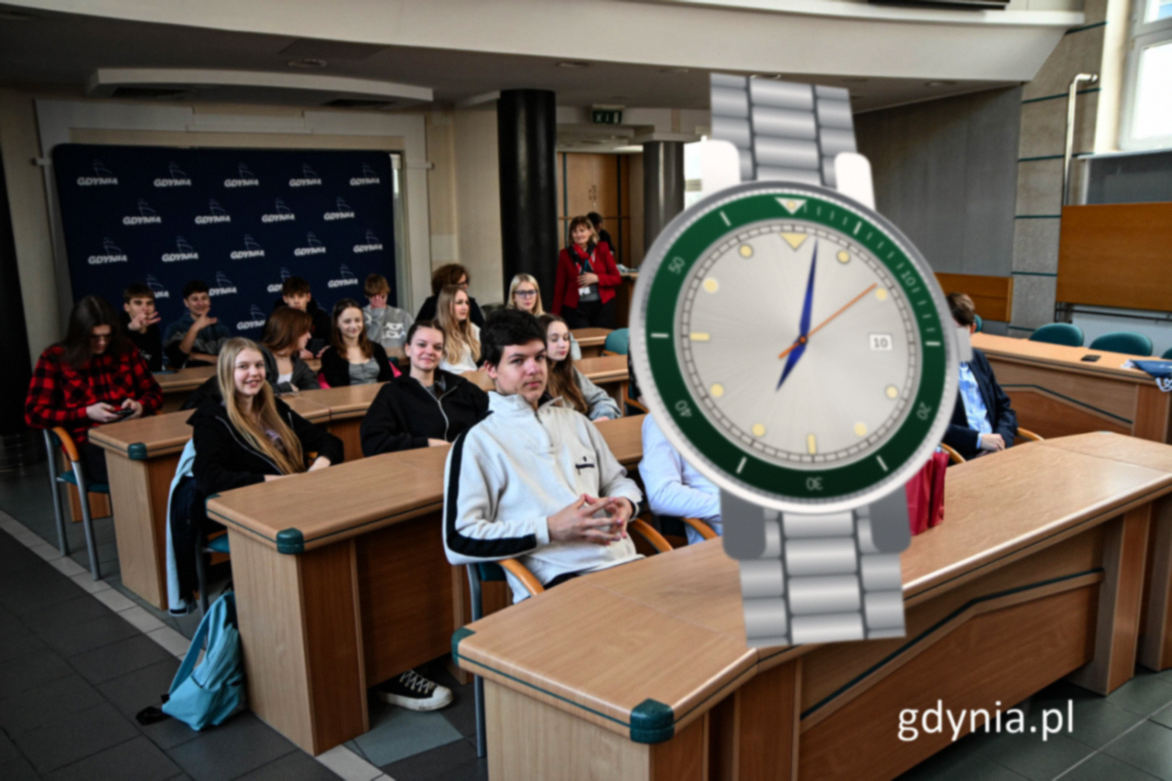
7:02:09
